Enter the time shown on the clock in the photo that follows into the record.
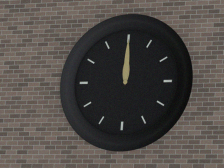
12:00
